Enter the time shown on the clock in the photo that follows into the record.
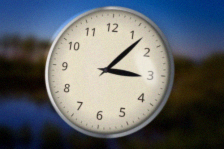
3:07
